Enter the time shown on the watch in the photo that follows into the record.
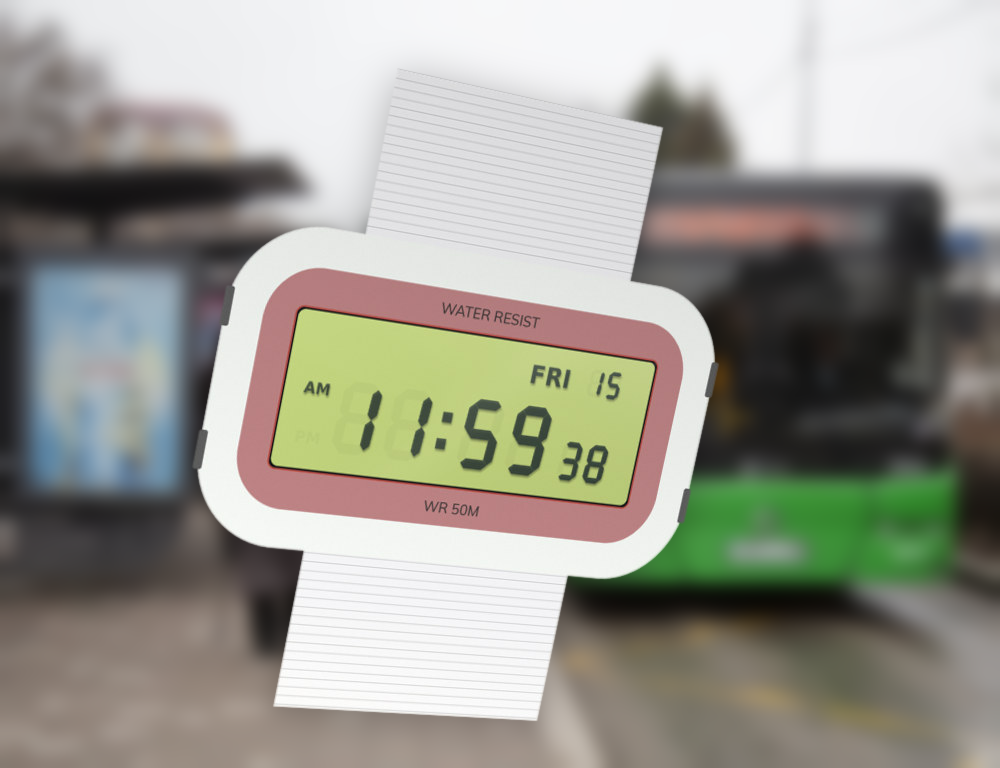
11:59:38
